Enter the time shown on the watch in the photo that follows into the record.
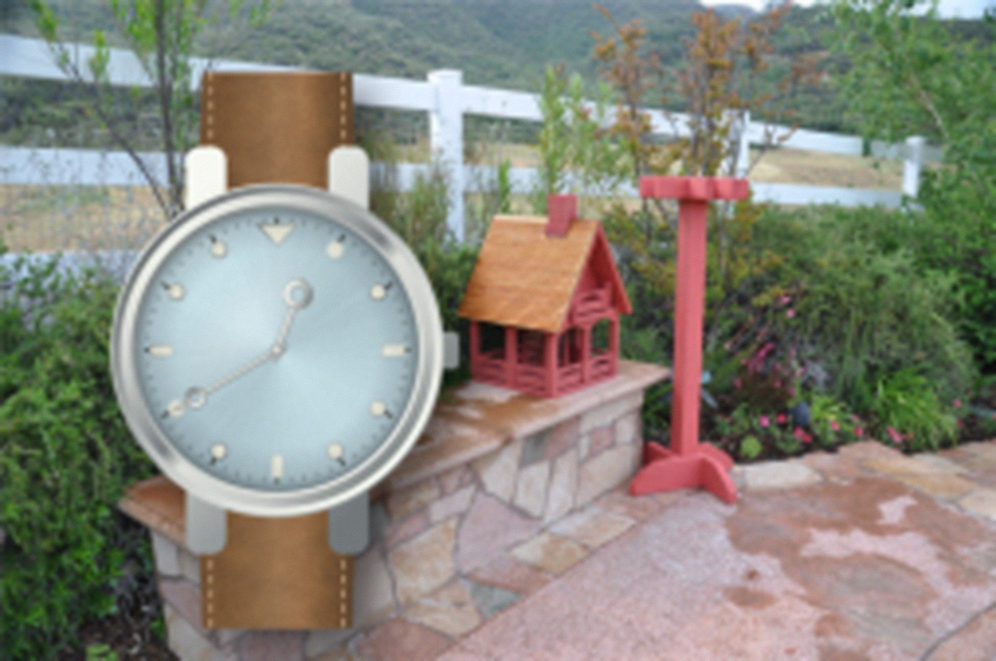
12:40
